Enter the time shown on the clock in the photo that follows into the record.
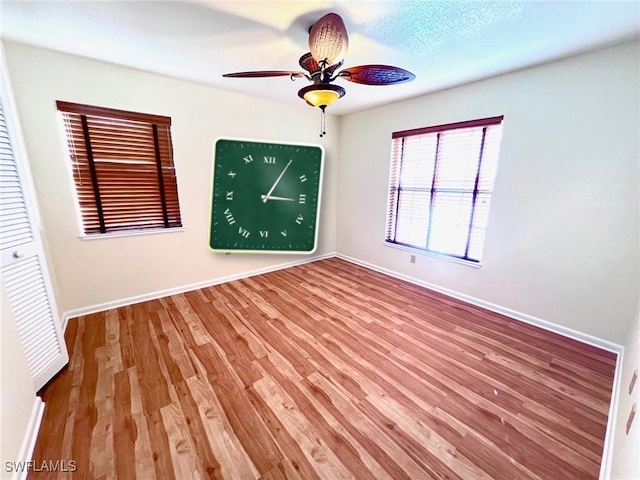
3:05
